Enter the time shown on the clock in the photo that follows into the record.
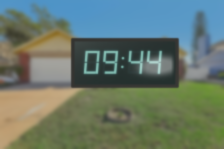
9:44
